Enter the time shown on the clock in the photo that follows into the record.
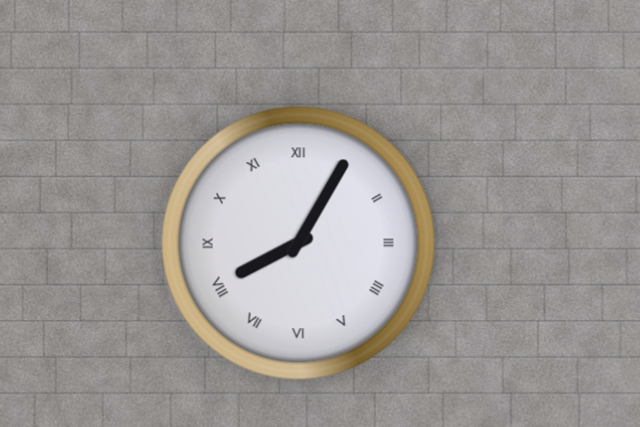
8:05
